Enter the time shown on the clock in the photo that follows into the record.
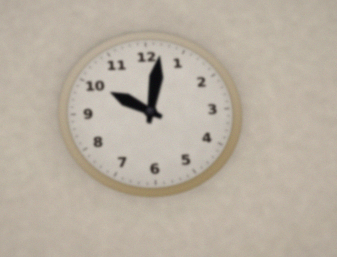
10:02
